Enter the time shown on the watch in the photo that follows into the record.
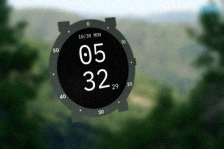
5:32
